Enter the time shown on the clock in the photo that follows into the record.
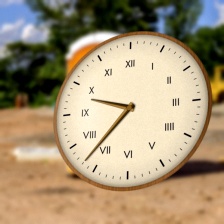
9:37
